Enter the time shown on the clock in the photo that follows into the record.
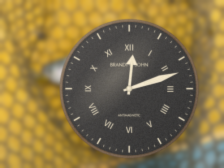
12:12
